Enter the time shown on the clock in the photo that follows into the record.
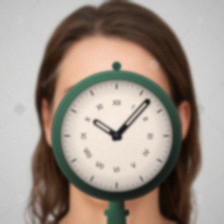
10:07
